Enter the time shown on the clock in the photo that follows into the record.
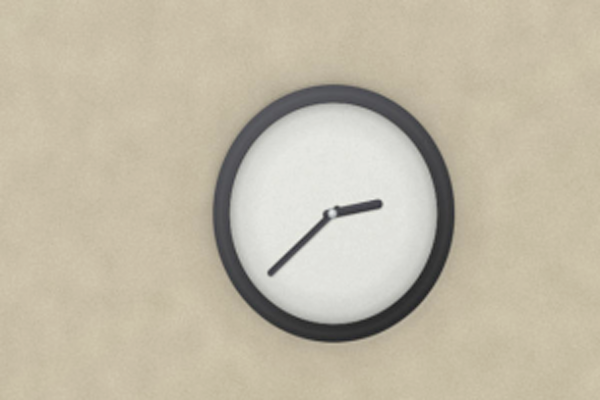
2:38
